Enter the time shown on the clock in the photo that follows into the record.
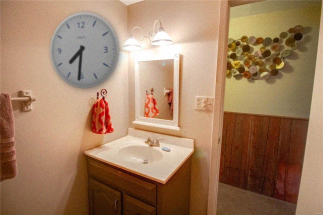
7:31
